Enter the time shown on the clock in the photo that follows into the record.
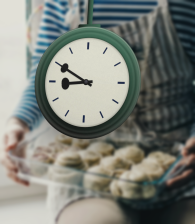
8:50
